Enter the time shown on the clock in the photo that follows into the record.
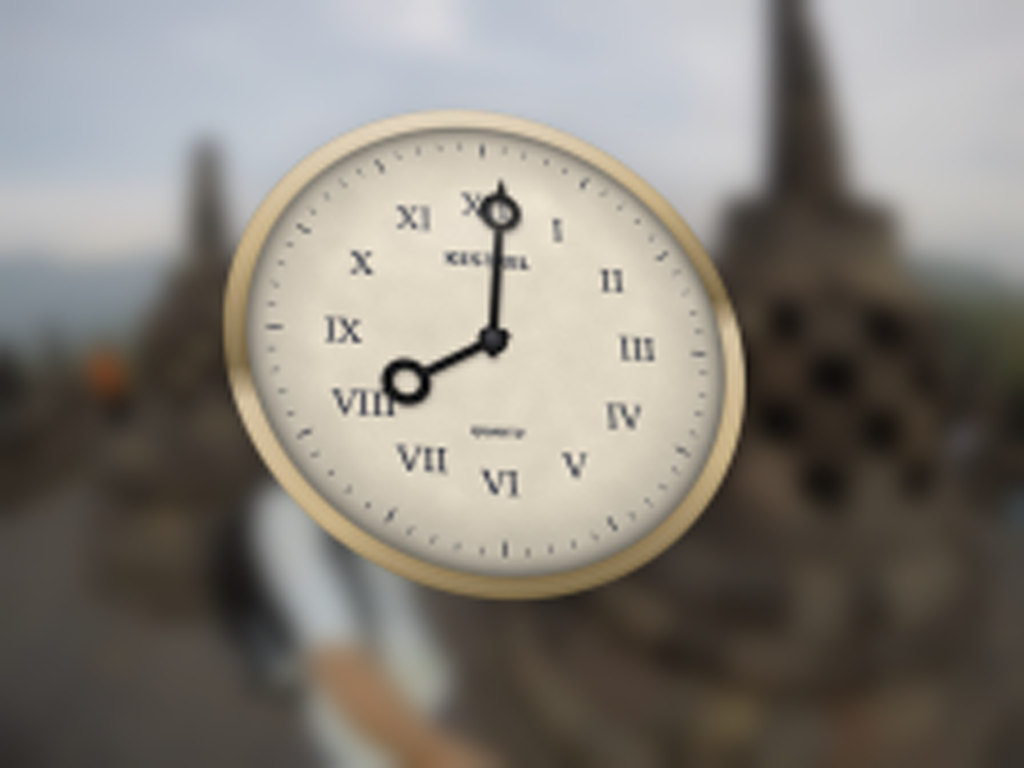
8:01
